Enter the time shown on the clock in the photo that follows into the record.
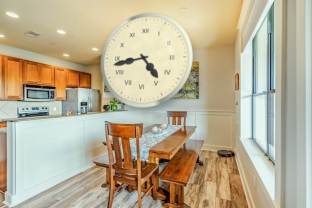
4:43
